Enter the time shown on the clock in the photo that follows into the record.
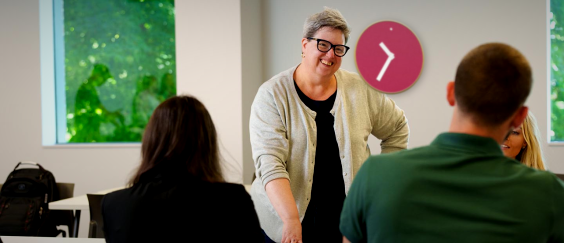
10:35
